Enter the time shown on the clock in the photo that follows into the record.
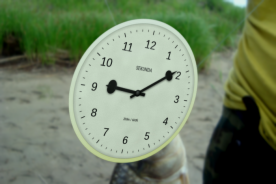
9:09
